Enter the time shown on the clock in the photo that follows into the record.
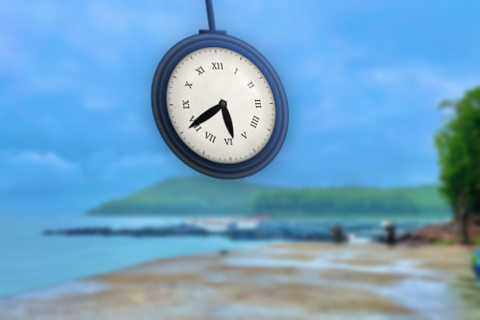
5:40
